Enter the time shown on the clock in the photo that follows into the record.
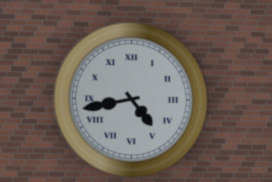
4:43
